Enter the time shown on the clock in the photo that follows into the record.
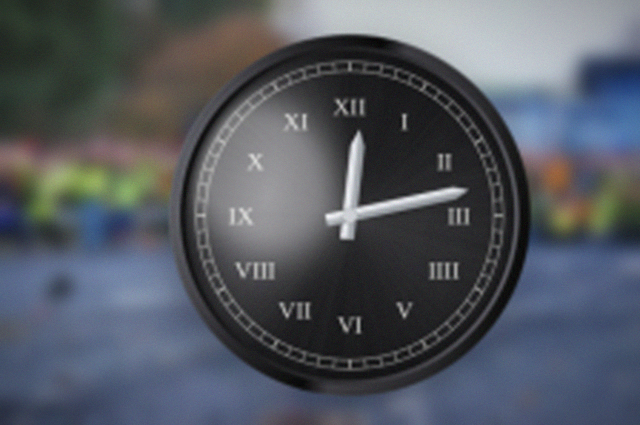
12:13
